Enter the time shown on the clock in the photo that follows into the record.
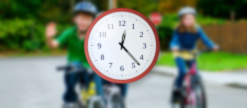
12:23
